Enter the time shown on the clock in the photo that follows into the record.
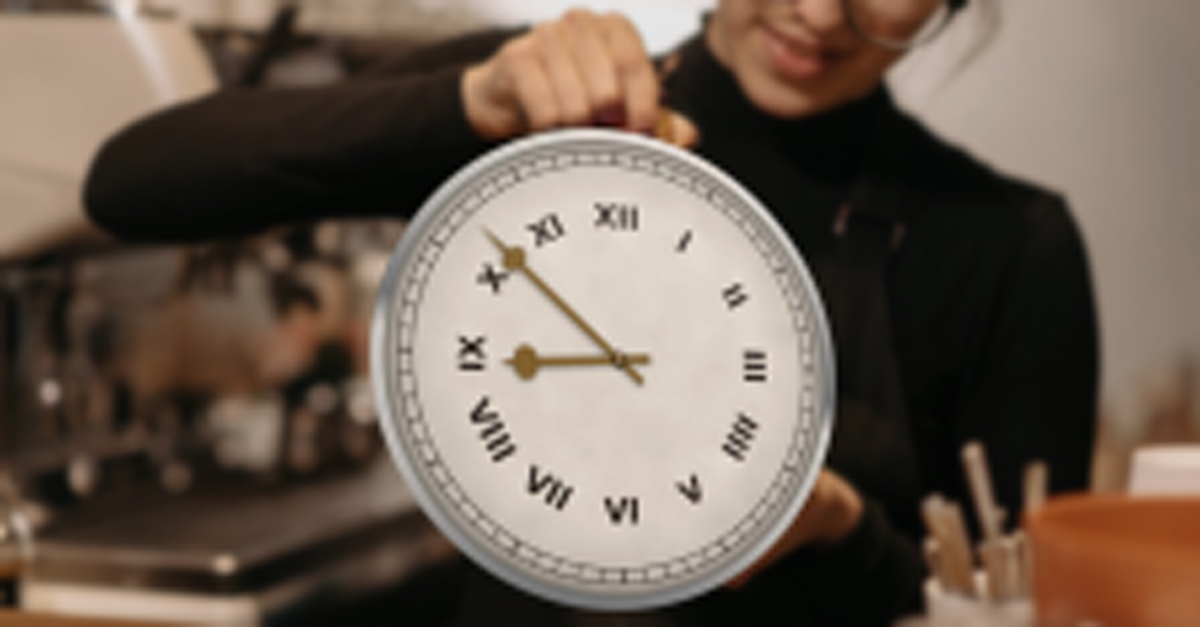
8:52
